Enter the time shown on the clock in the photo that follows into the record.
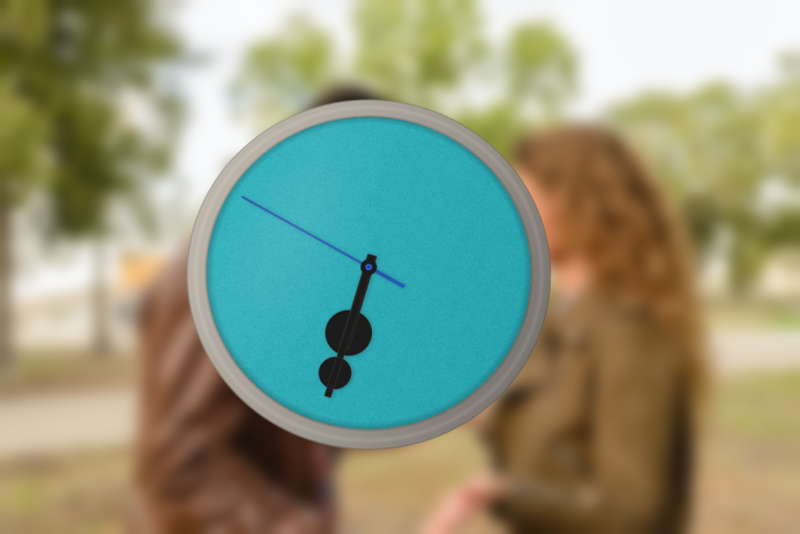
6:32:50
